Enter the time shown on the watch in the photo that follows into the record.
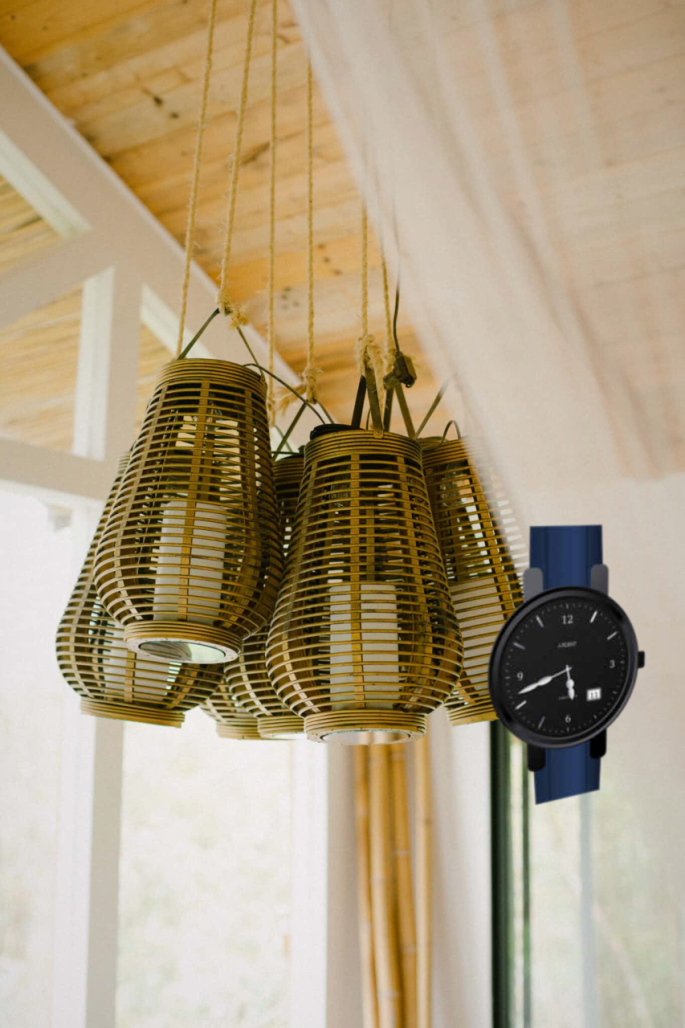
5:42
